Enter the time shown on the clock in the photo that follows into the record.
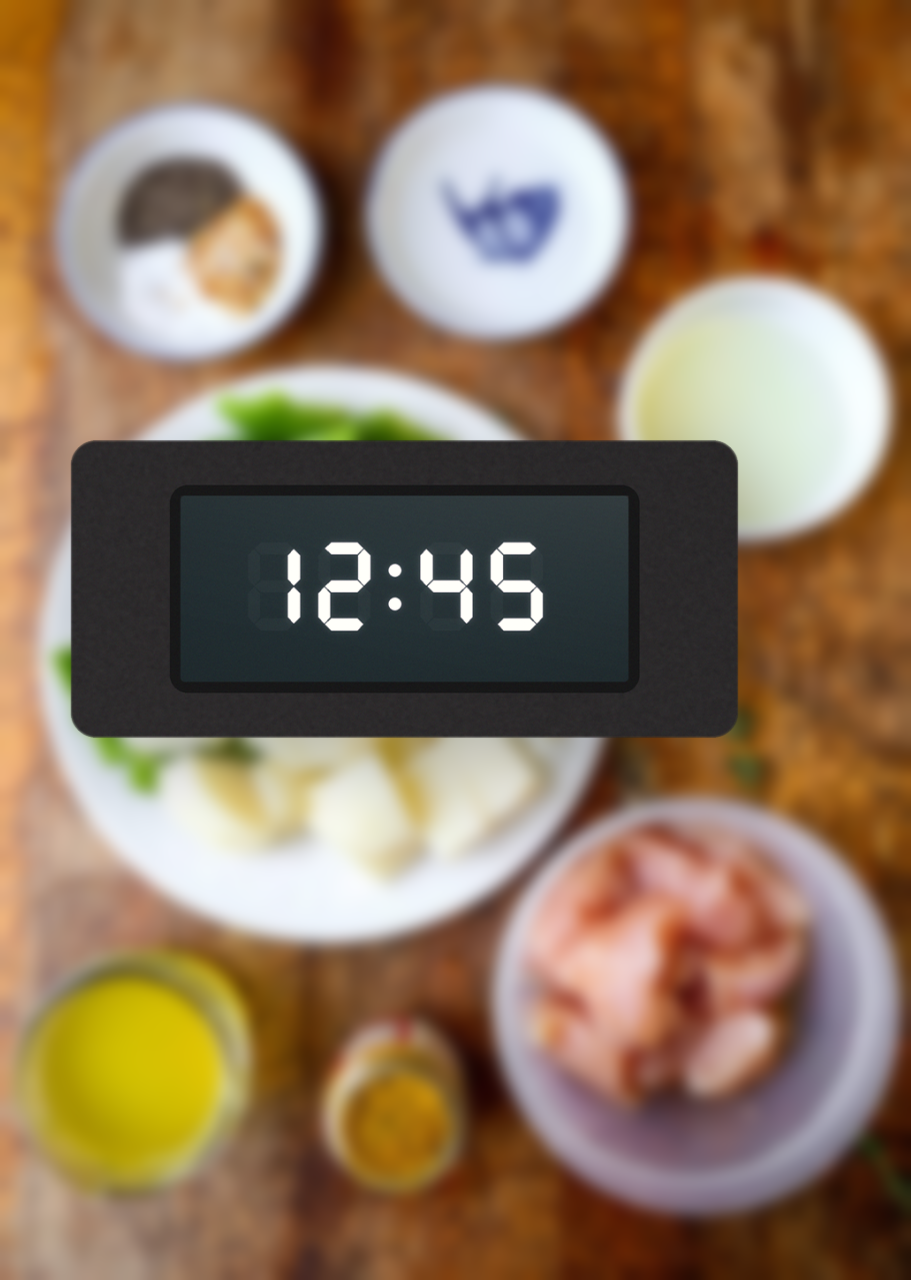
12:45
